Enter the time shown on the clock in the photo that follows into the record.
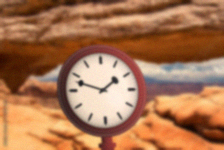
1:48
